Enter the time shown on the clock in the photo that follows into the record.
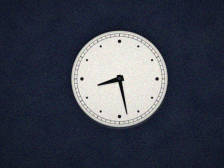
8:28
